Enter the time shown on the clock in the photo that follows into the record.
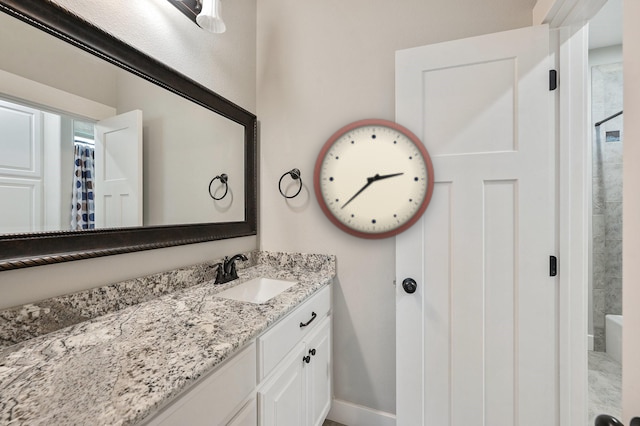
2:38
